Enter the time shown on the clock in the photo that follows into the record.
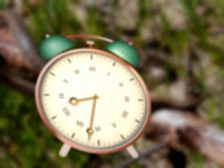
8:32
